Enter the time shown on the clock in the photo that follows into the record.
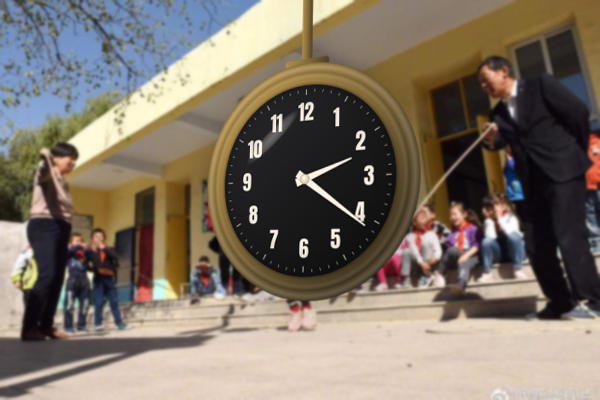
2:21
